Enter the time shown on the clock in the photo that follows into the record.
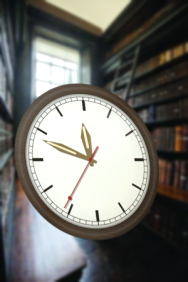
11:48:36
